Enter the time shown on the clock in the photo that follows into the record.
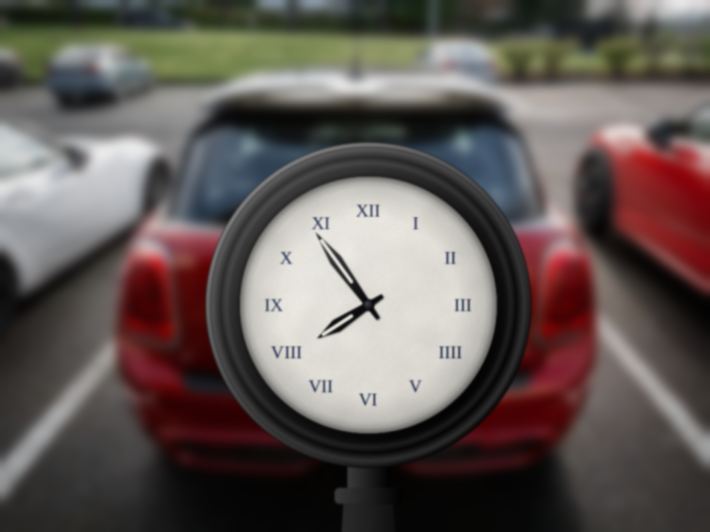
7:54
